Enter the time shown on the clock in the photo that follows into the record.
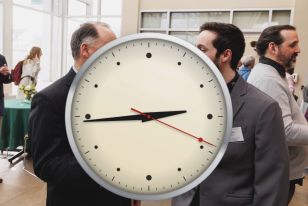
2:44:19
